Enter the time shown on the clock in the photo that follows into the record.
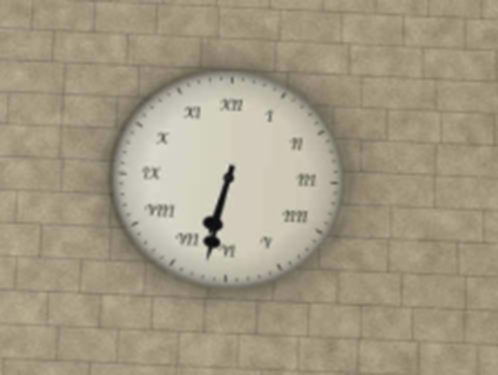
6:32
